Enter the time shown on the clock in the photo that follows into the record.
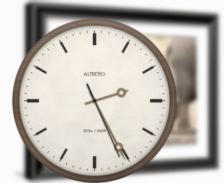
2:25:26
